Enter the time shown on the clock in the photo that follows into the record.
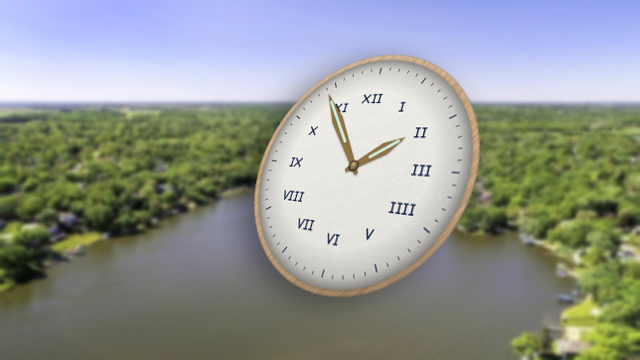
1:54
